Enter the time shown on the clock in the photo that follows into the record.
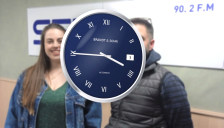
3:45
